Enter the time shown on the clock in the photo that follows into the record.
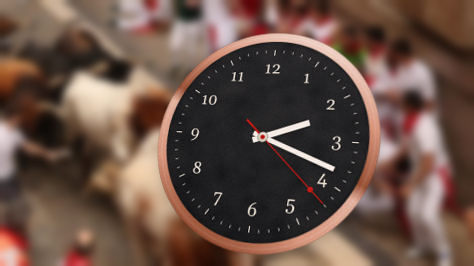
2:18:22
